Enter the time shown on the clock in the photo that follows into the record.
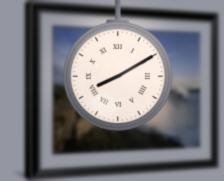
8:10
